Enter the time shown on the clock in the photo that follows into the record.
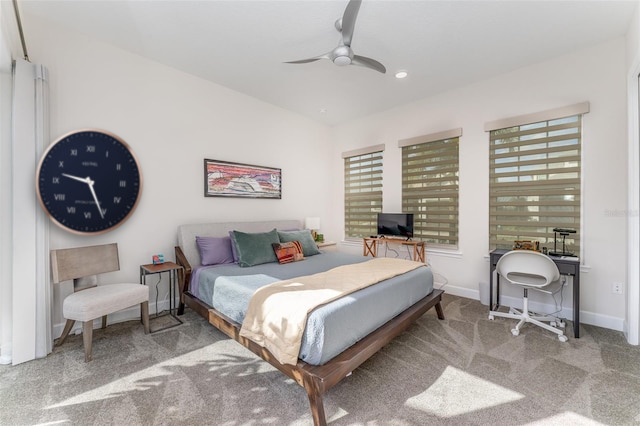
9:26
